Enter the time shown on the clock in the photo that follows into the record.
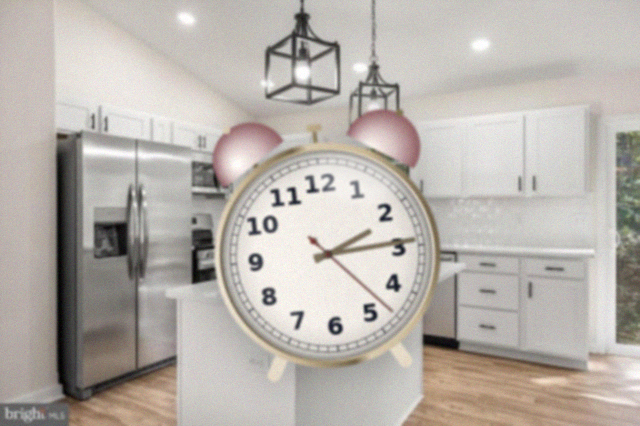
2:14:23
